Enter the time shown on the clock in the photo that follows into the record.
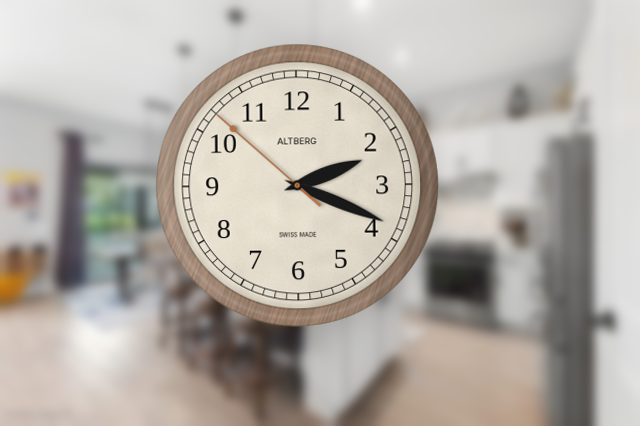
2:18:52
